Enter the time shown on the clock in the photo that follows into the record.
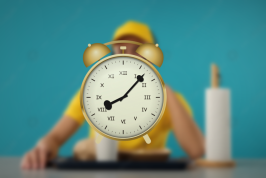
8:07
